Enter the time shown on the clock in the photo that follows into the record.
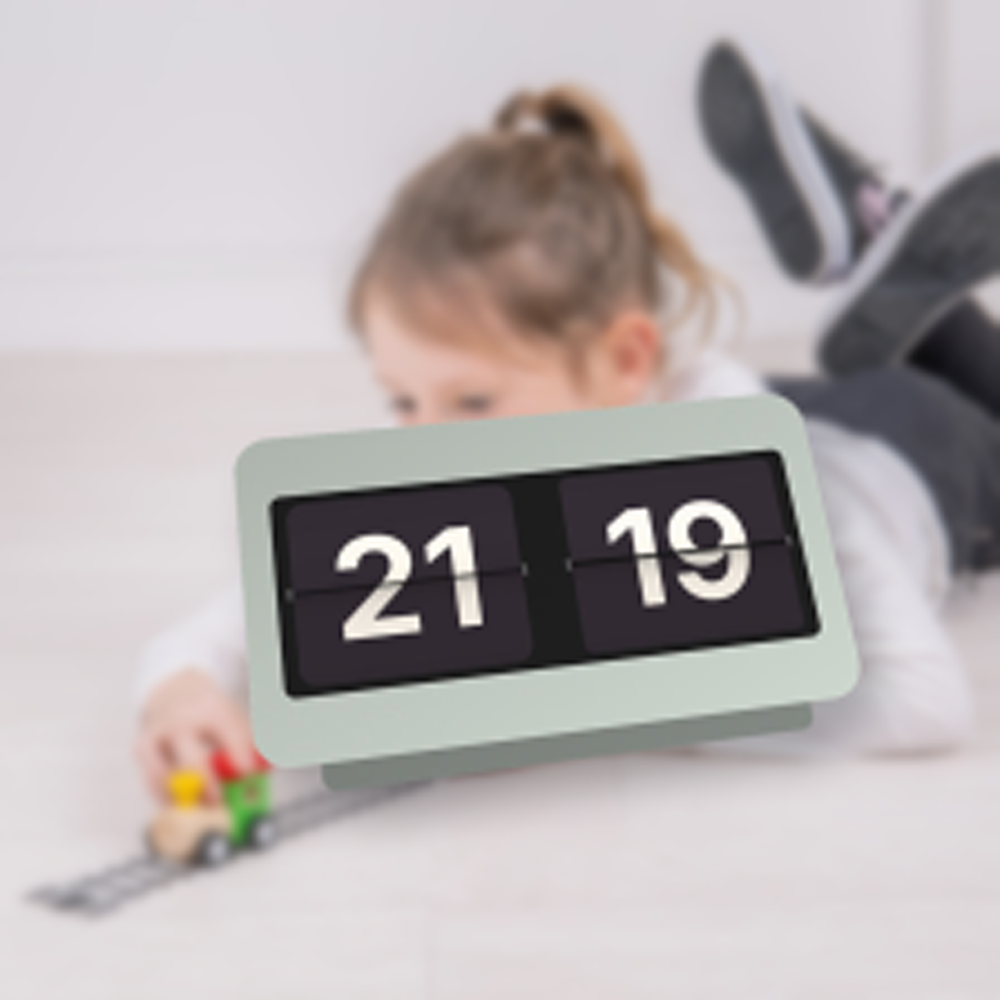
21:19
